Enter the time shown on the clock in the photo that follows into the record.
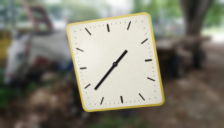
1:38
